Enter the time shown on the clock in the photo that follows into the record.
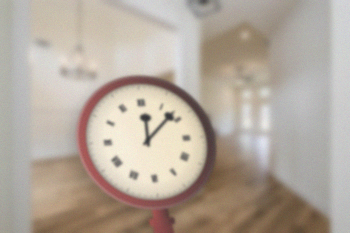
12:08
